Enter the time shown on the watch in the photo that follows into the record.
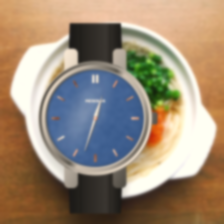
12:33
